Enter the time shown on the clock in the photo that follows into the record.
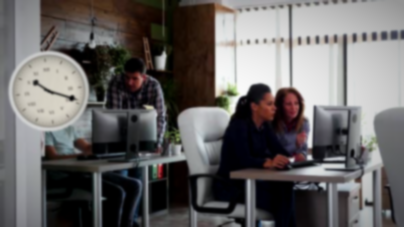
10:19
